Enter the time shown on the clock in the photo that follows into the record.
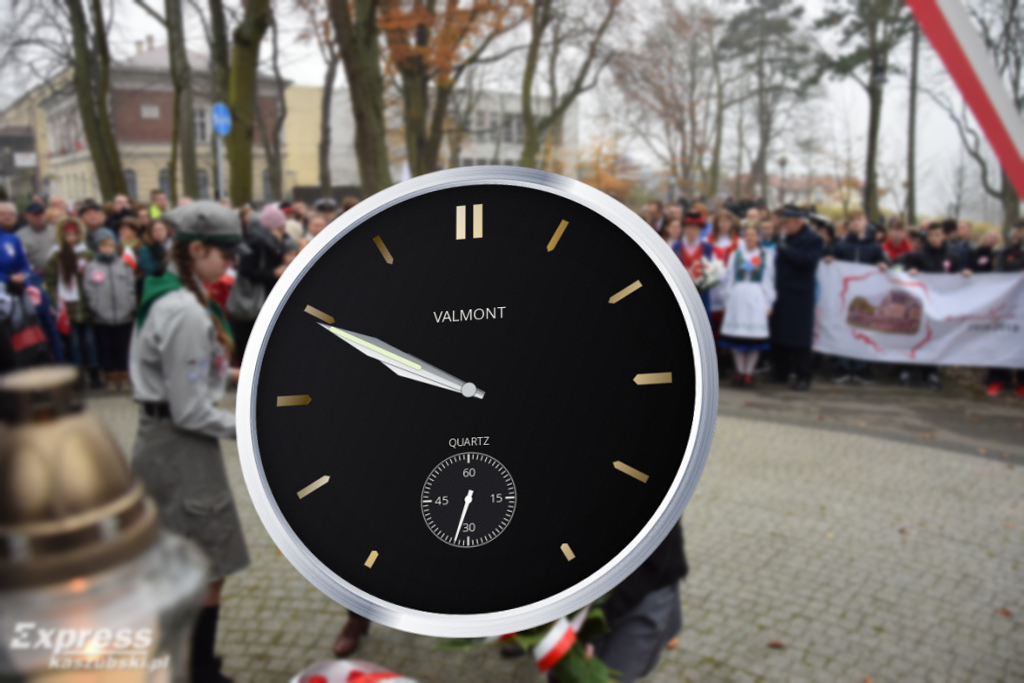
9:49:33
